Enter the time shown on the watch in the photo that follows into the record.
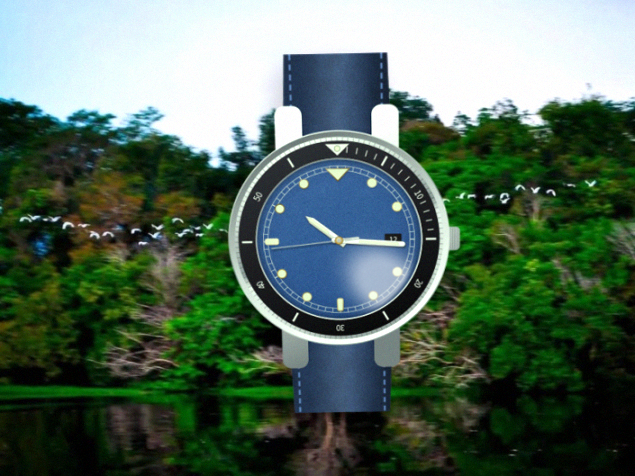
10:15:44
